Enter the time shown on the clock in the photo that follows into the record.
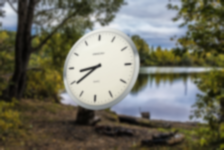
8:39
